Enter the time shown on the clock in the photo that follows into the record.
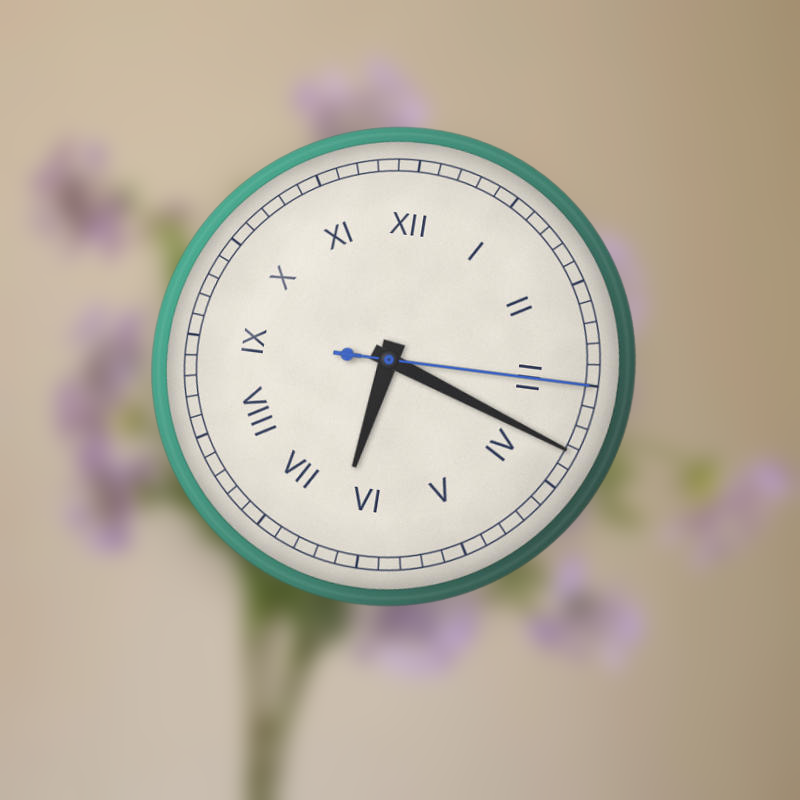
6:18:15
